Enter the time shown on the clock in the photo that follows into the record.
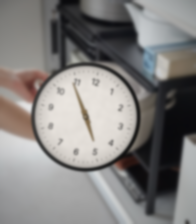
4:54
